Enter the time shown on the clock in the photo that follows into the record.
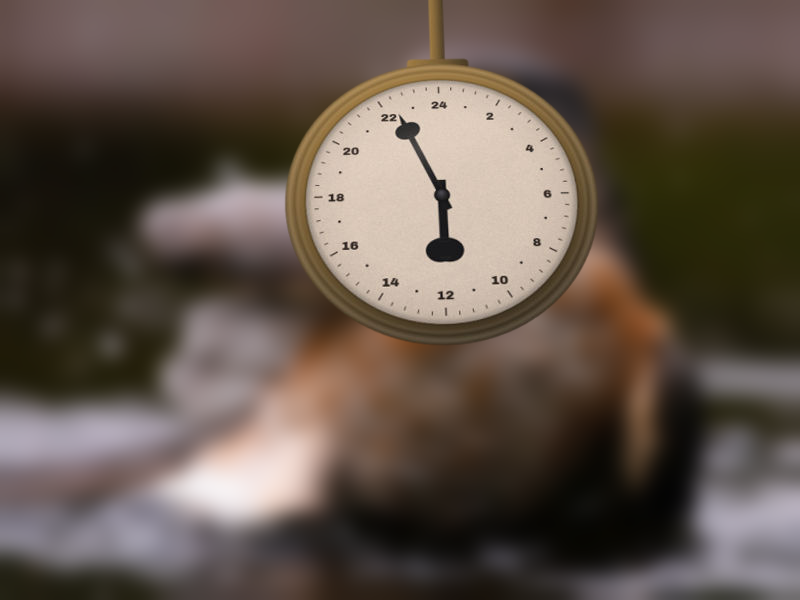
11:56
